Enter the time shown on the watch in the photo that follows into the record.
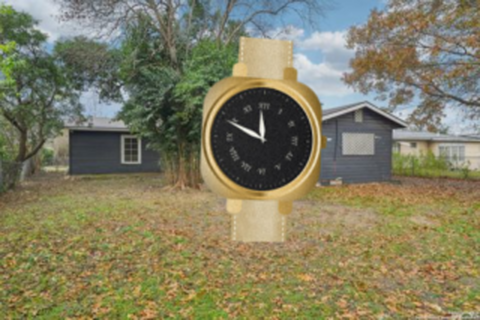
11:49
